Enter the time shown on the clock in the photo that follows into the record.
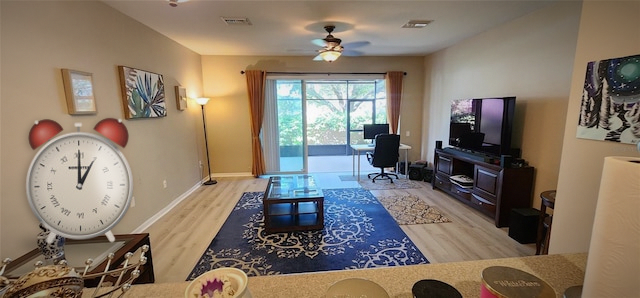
1:00
